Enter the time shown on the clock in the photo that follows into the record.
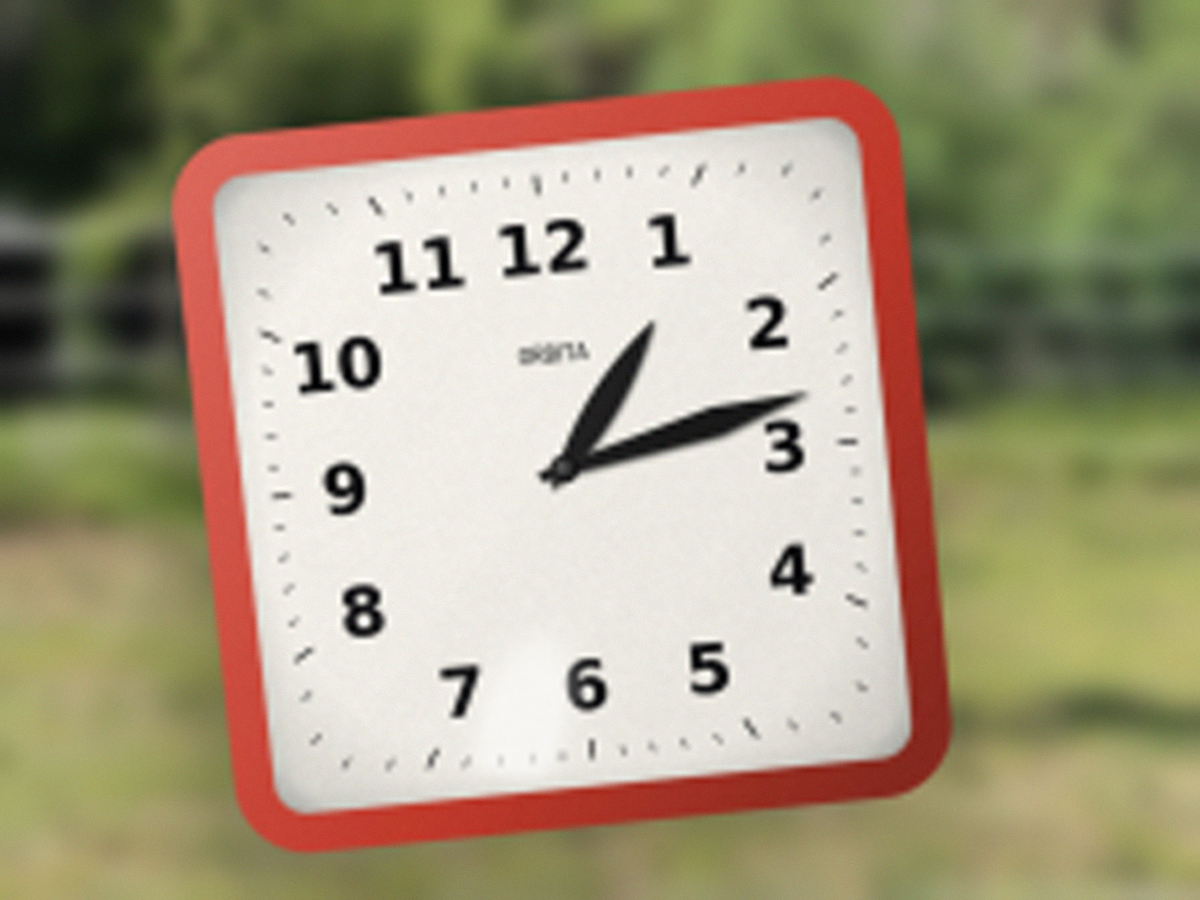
1:13
